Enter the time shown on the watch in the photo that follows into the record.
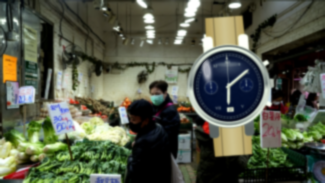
6:09
